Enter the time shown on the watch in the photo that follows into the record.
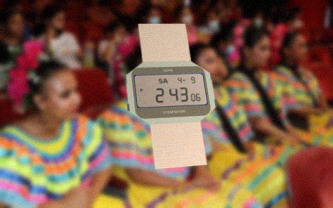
2:43:06
